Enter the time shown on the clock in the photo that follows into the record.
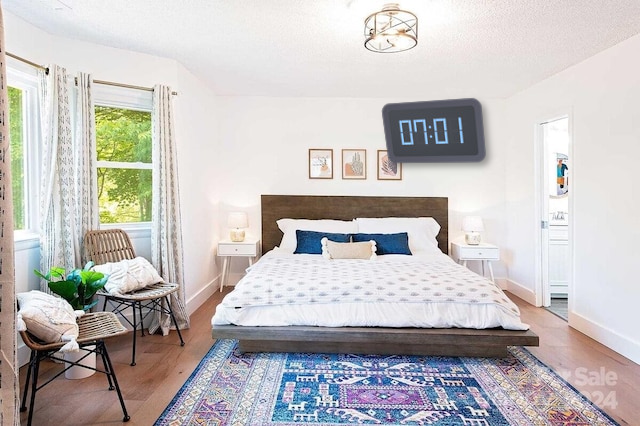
7:01
